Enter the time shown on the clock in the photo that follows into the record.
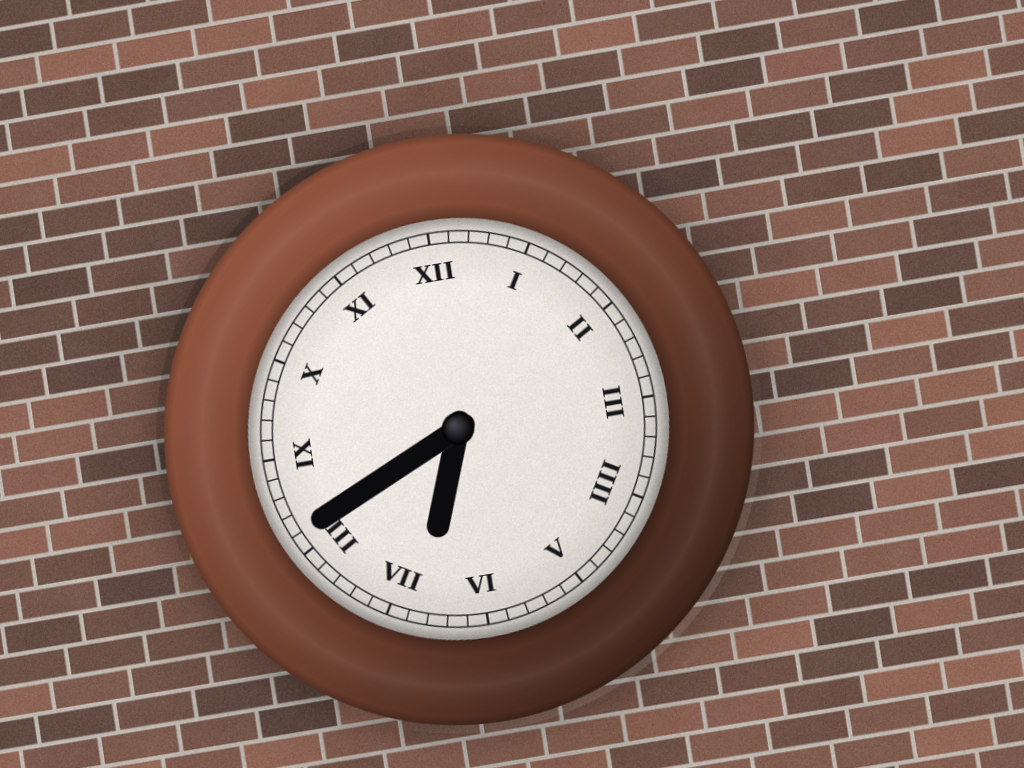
6:41
